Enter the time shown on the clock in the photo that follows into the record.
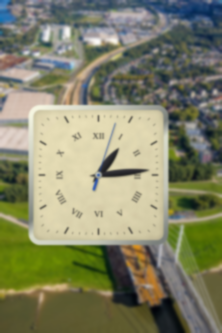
1:14:03
